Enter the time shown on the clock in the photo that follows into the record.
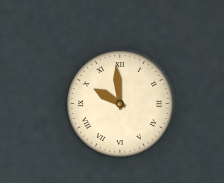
9:59
